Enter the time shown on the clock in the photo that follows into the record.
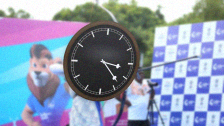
3:23
